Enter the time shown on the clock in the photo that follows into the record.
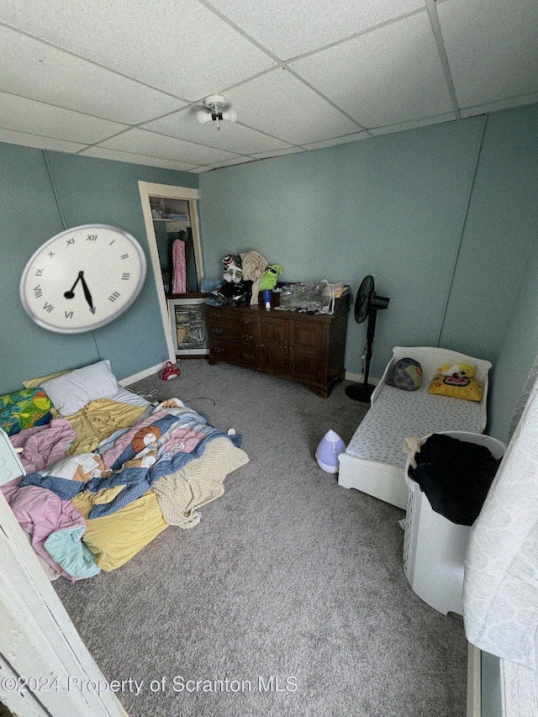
6:25
